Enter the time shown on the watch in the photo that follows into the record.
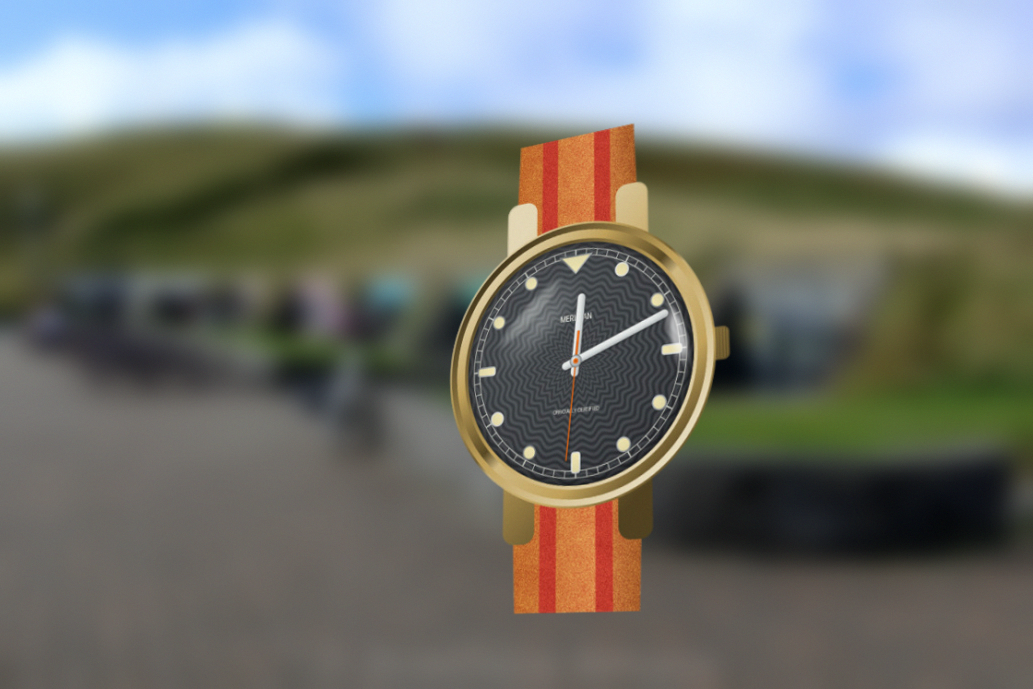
12:11:31
